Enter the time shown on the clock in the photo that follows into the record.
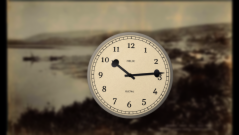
10:14
